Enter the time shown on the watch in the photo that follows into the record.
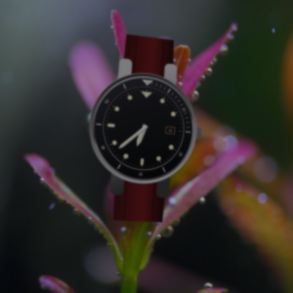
6:38
